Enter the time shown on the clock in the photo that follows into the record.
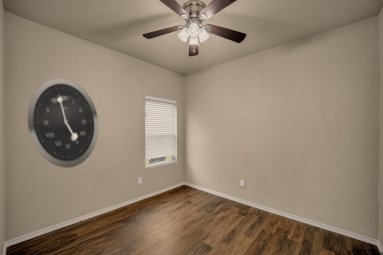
4:58
